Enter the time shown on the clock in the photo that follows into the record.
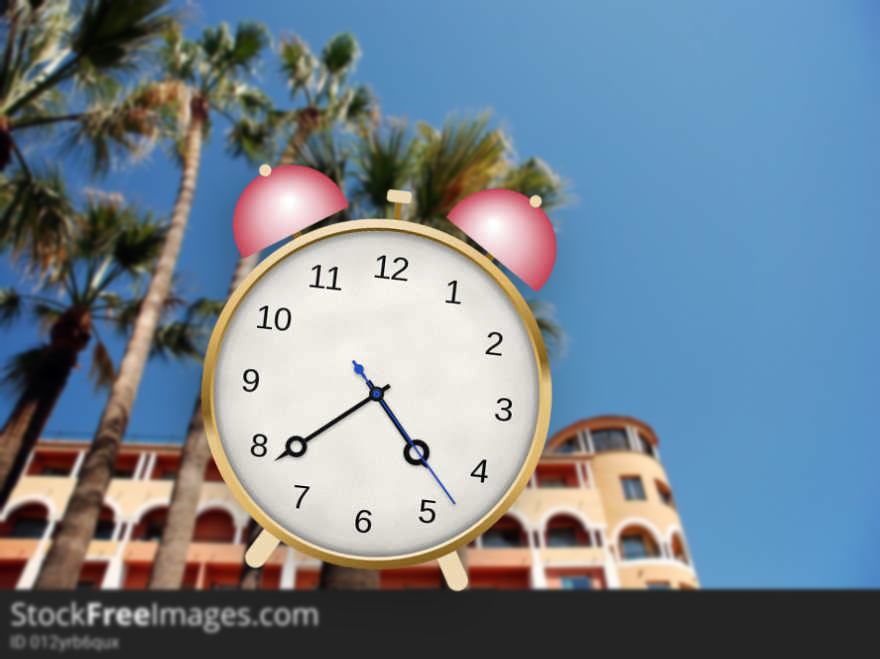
4:38:23
